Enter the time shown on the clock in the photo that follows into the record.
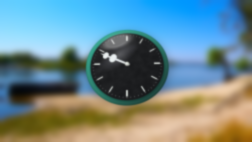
9:49
